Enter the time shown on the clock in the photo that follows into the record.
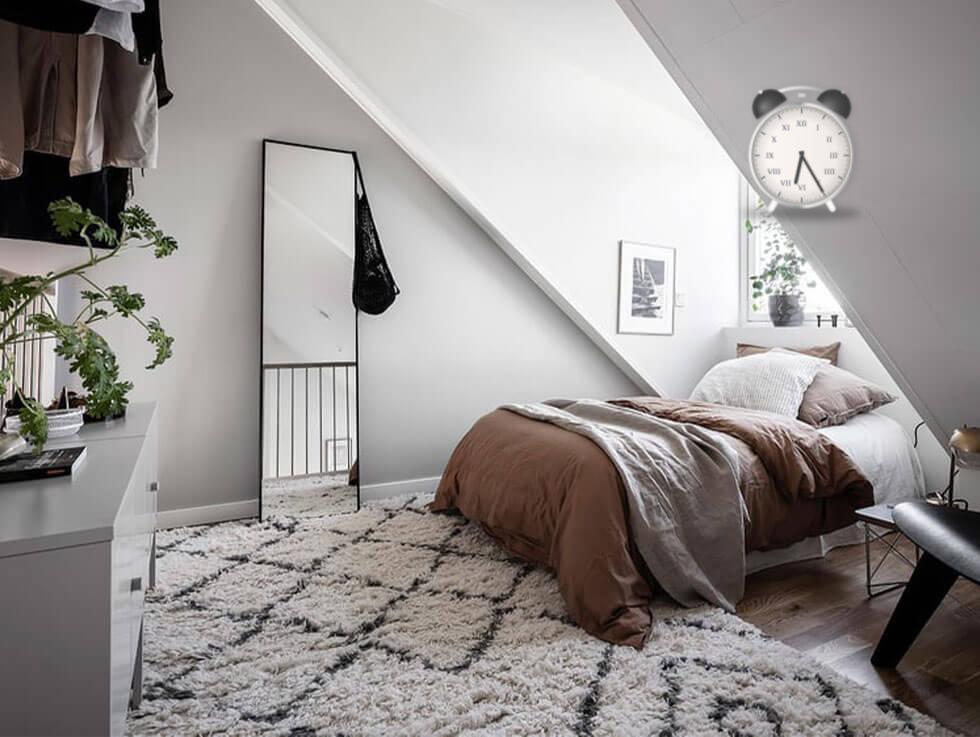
6:25
